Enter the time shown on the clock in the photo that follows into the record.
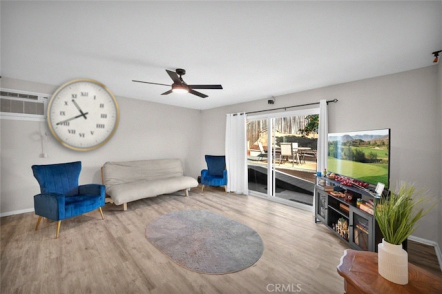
10:41
